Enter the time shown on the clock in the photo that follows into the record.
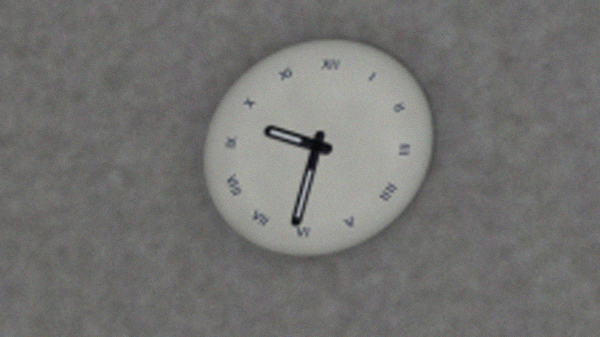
9:31
